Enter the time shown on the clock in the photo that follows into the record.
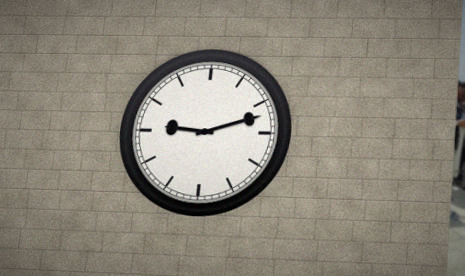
9:12
